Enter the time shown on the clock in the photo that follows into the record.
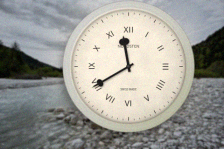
11:40
